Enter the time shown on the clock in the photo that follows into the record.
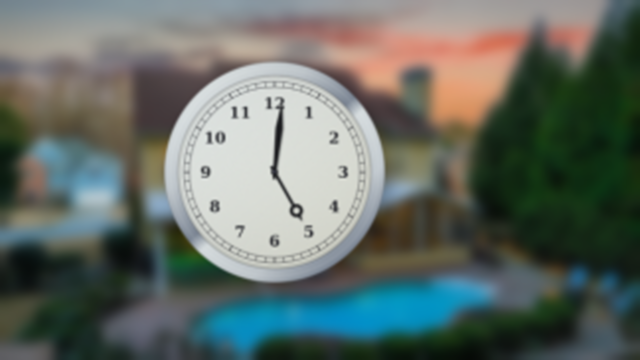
5:01
